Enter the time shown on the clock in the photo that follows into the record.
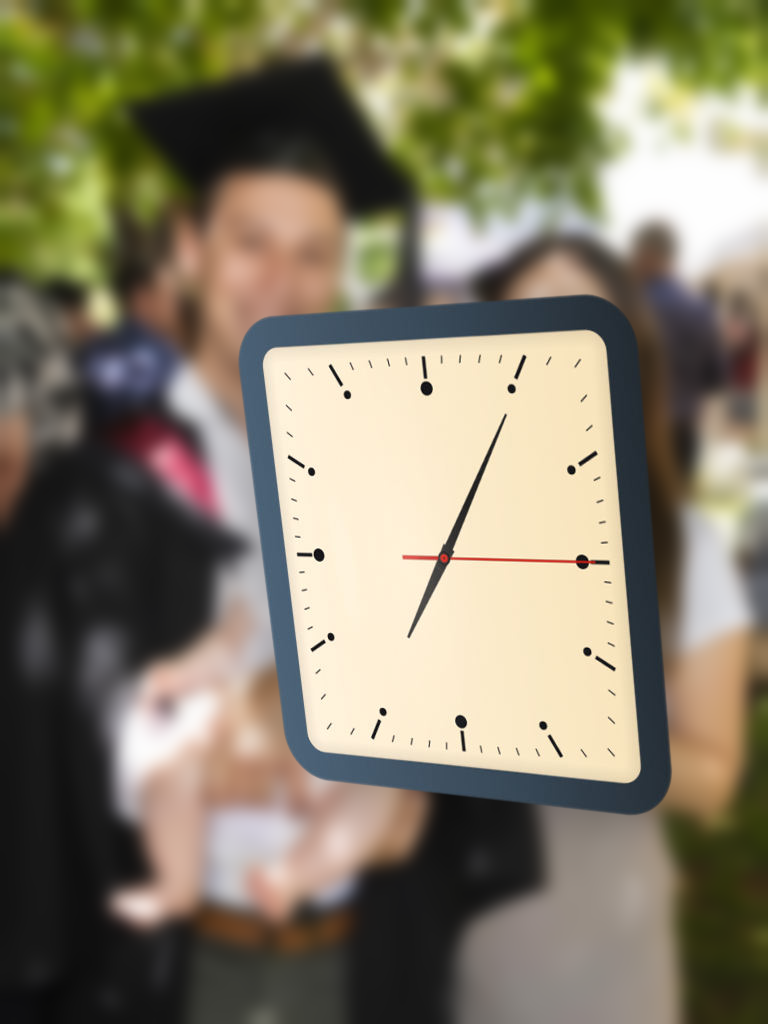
7:05:15
